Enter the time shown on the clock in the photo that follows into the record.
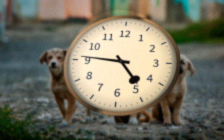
4:46
